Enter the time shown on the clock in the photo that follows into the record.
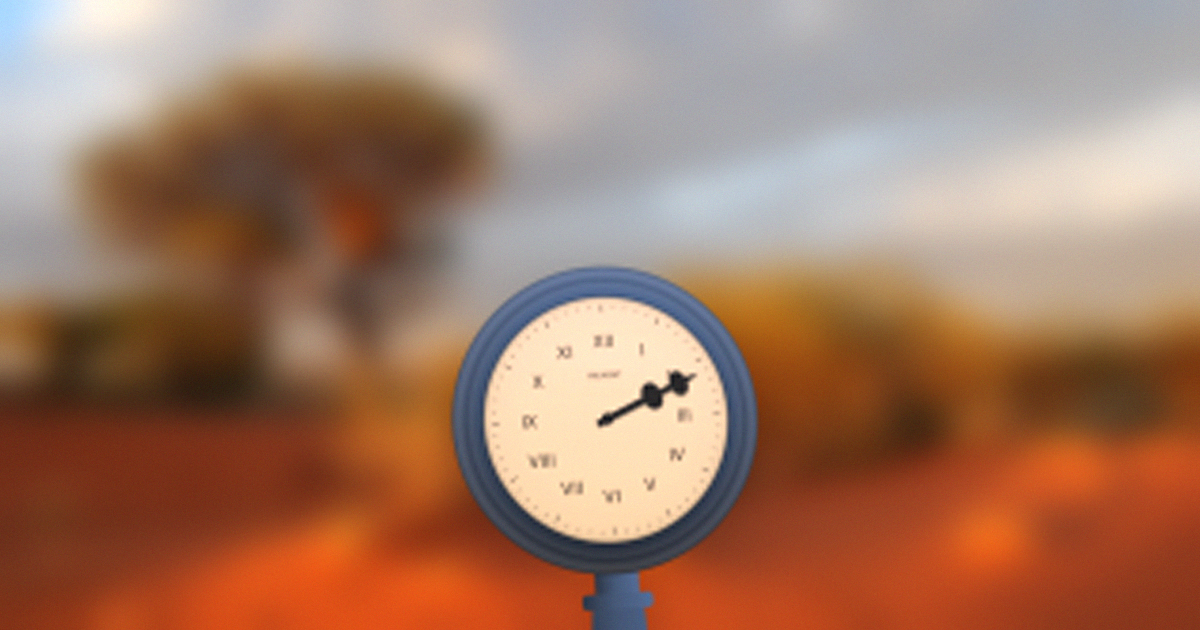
2:11
